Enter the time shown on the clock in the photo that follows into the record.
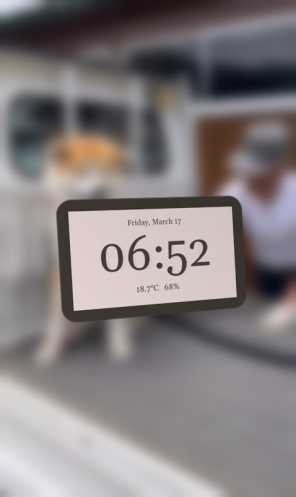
6:52
